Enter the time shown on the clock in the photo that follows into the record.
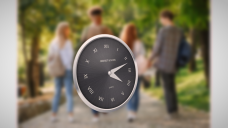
4:12
